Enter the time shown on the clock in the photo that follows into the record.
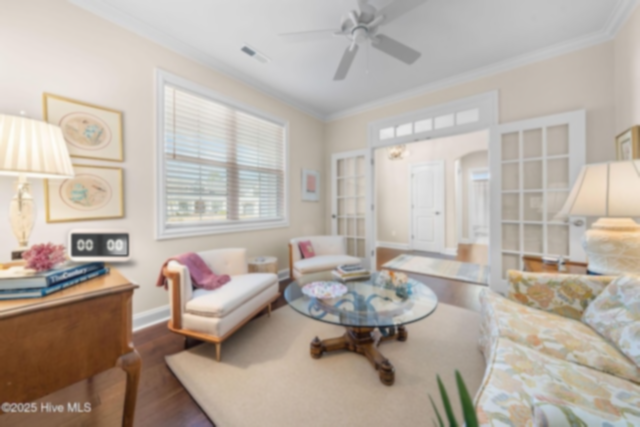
0:00
